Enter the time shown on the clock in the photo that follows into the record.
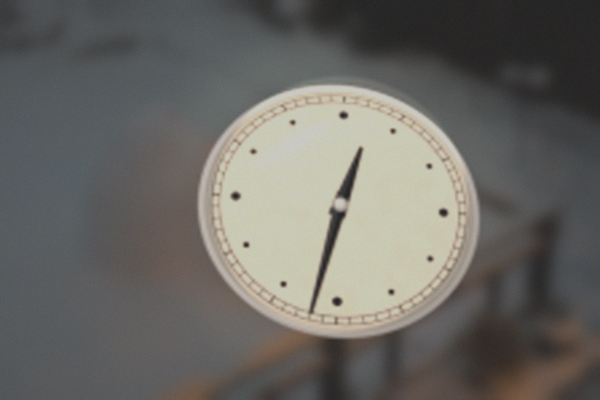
12:32
